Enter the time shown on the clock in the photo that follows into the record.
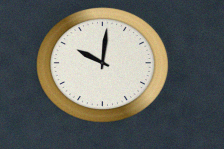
10:01
